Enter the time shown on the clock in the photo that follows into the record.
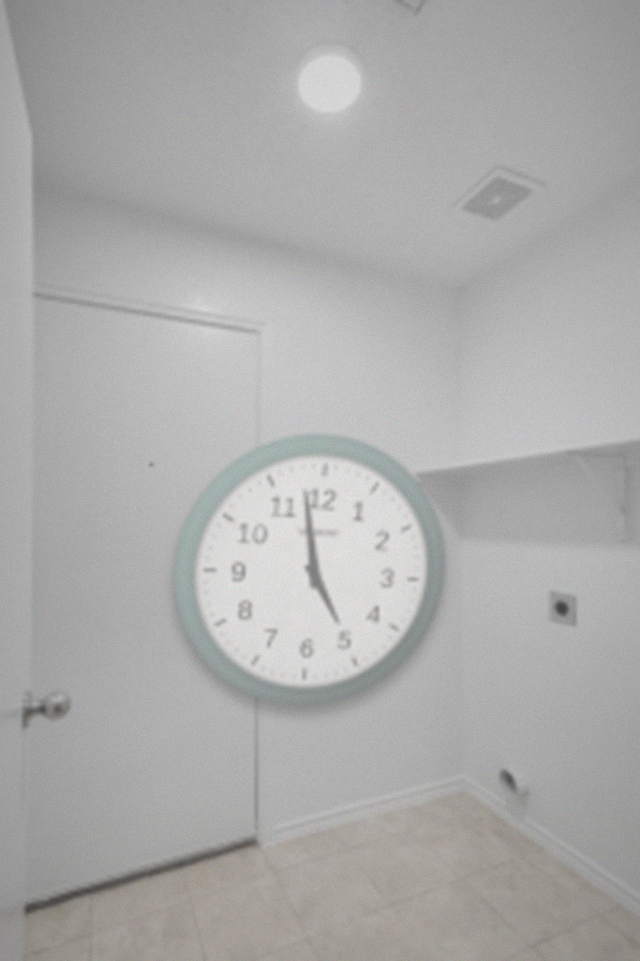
4:58
